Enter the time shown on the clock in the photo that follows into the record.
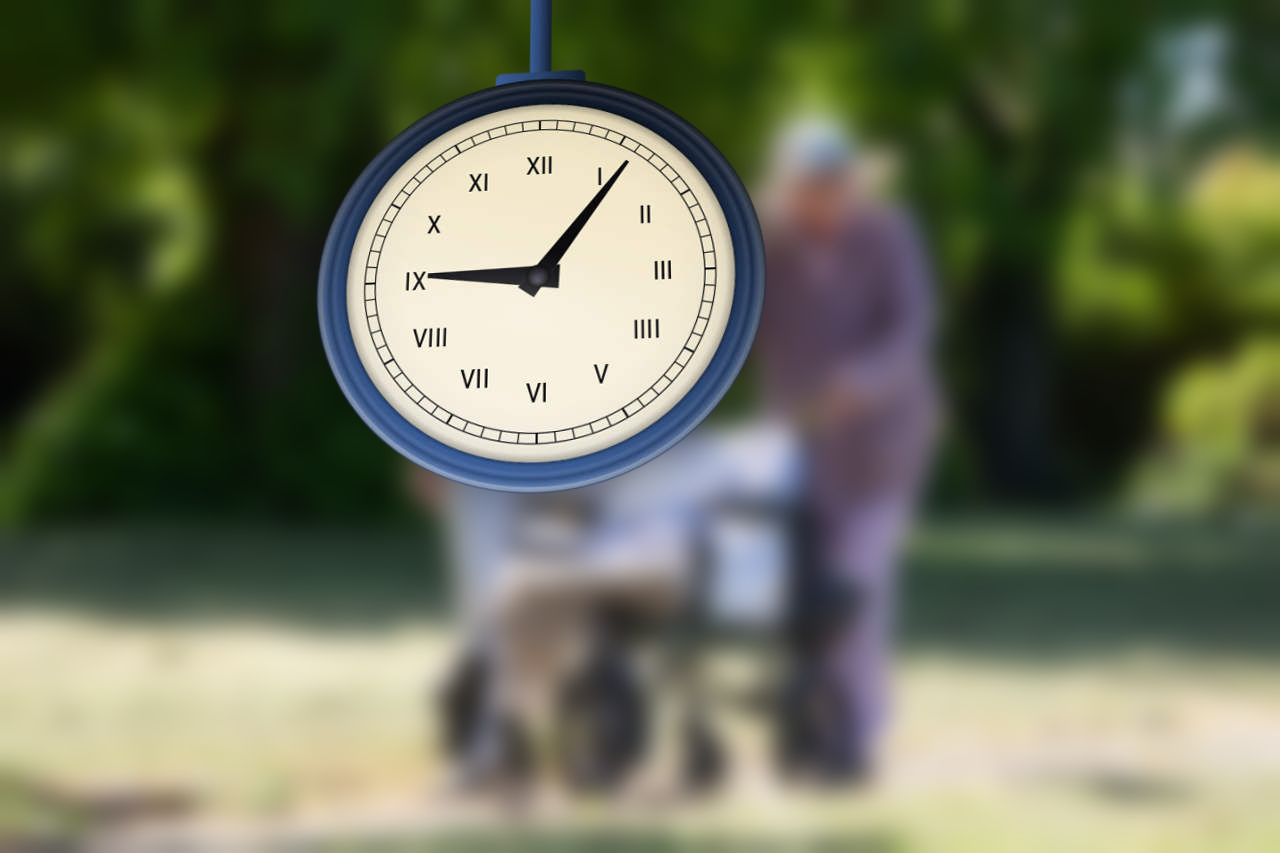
9:06
